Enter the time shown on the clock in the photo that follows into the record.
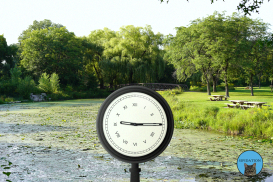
9:15
